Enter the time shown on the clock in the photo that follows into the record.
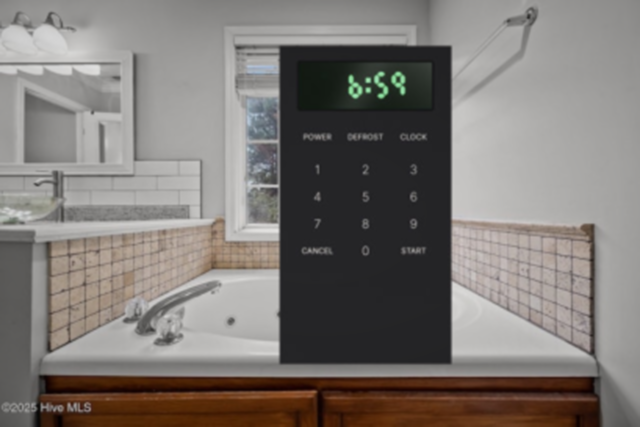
6:59
